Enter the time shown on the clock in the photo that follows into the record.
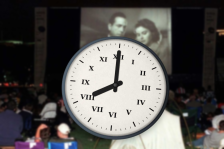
8:00
